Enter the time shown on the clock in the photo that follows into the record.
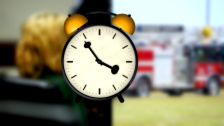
3:54
